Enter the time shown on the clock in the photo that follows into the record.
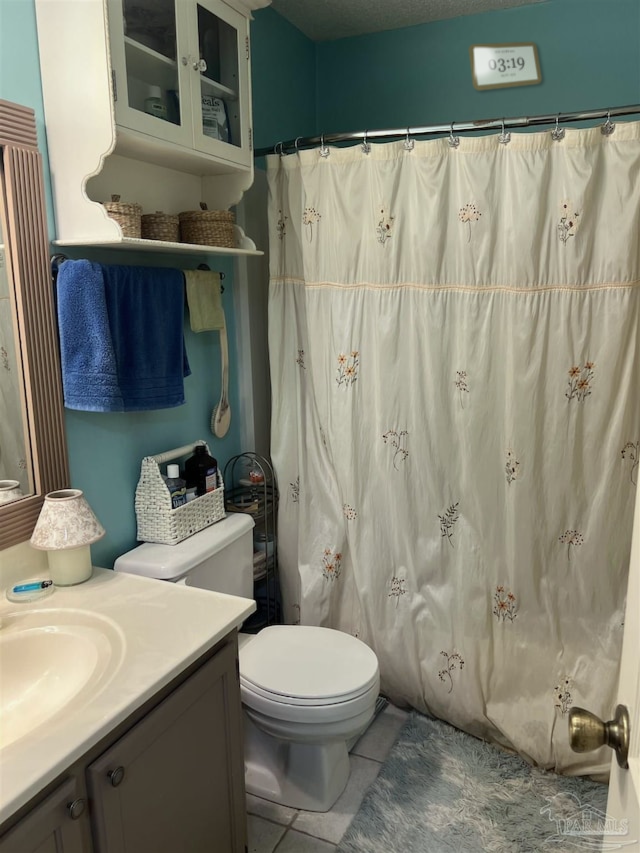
3:19
